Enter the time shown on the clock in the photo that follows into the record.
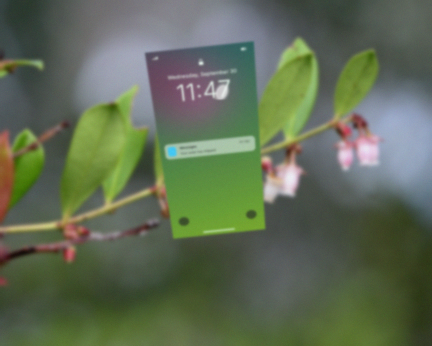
11:47
